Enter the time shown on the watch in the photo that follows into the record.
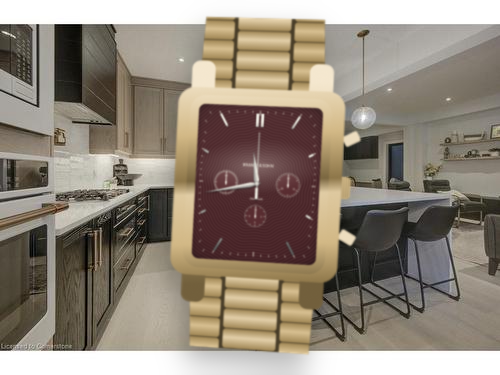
11:43
